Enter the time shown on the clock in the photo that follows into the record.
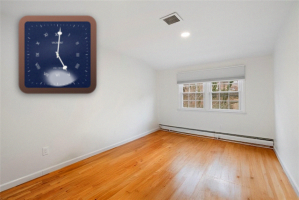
5:01
